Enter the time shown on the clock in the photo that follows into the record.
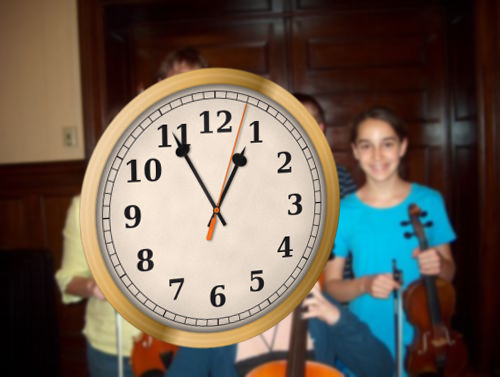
12:55:03
